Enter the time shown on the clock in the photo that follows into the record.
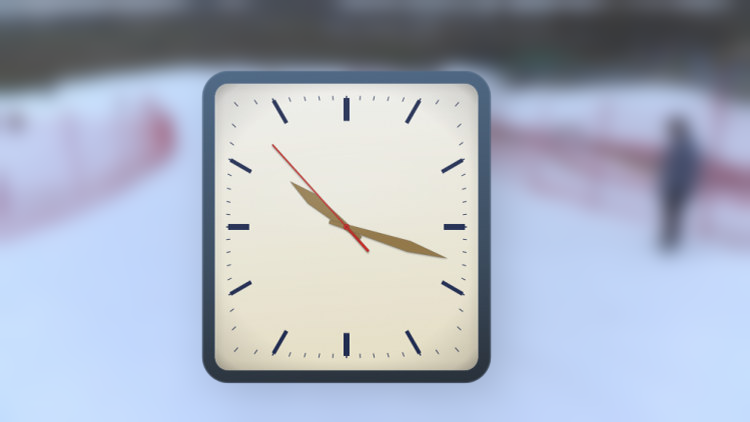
10:17:53
